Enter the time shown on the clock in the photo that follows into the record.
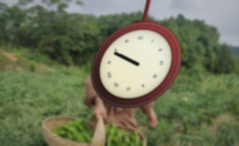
9:49
